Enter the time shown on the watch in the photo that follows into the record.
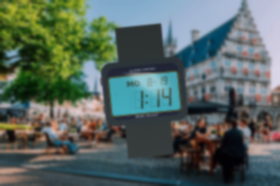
1:14
